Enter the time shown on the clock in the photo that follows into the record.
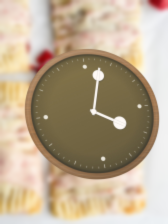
4:03
